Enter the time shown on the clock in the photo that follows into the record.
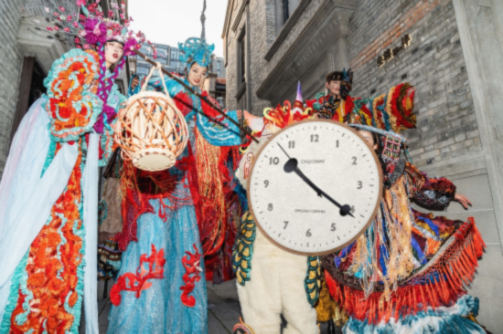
10:20:53
